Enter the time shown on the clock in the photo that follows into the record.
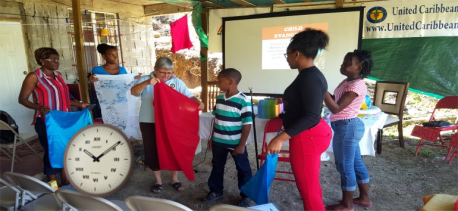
10:09
